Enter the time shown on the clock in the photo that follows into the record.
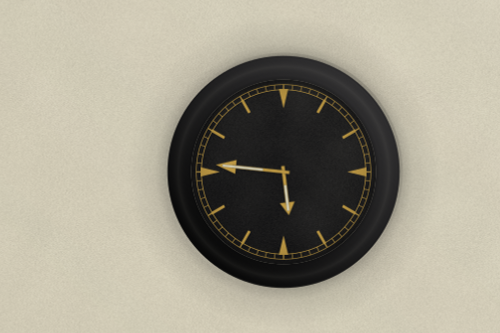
5:46
